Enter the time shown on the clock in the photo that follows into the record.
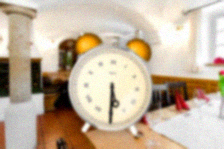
5:30
